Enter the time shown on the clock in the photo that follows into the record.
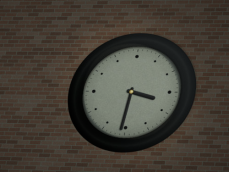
3:31
